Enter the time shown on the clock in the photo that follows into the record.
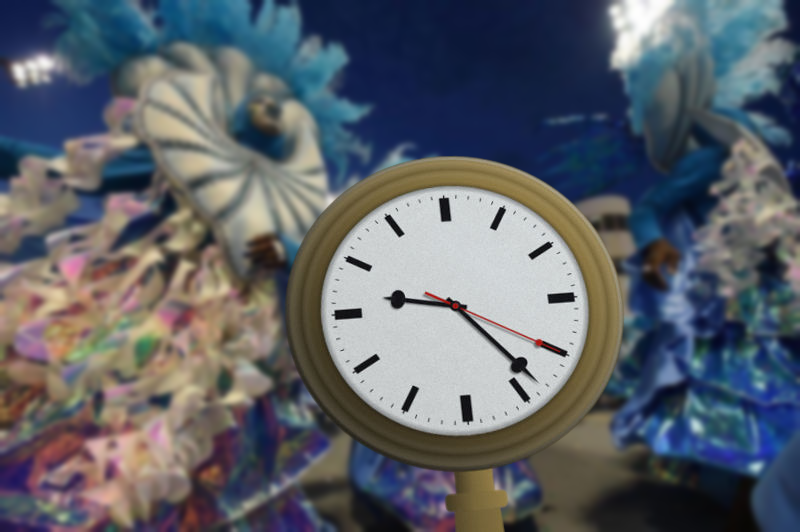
9:23:20
